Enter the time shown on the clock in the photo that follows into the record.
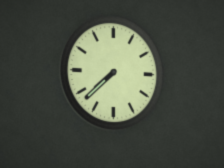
7:38
